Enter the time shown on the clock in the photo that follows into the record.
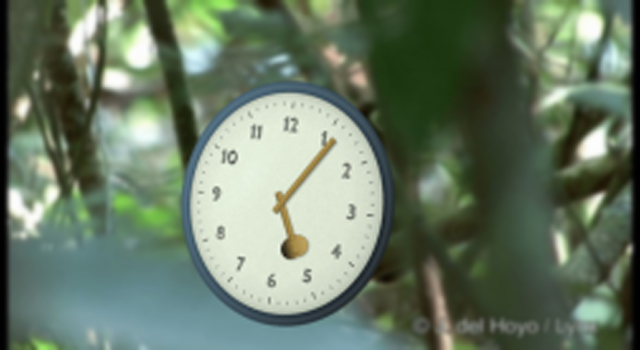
5:06
